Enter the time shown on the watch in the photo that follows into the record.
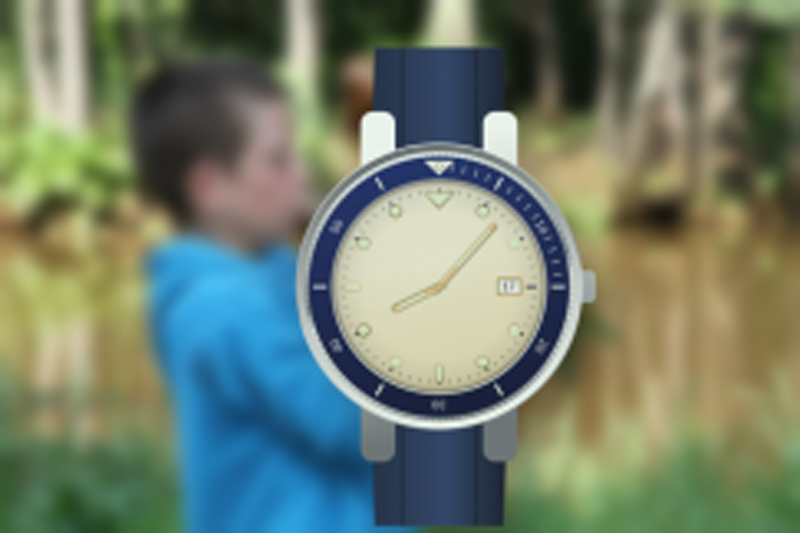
8:07
